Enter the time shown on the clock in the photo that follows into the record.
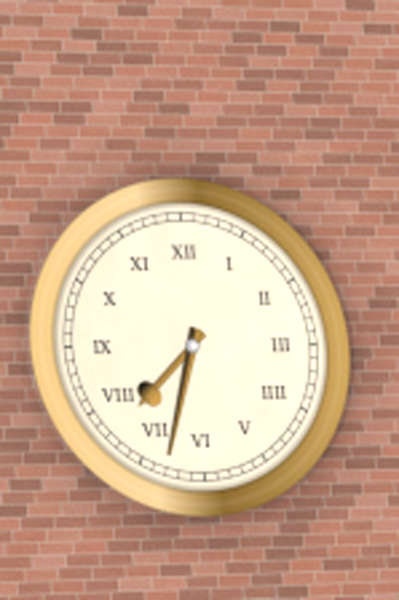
7:33
